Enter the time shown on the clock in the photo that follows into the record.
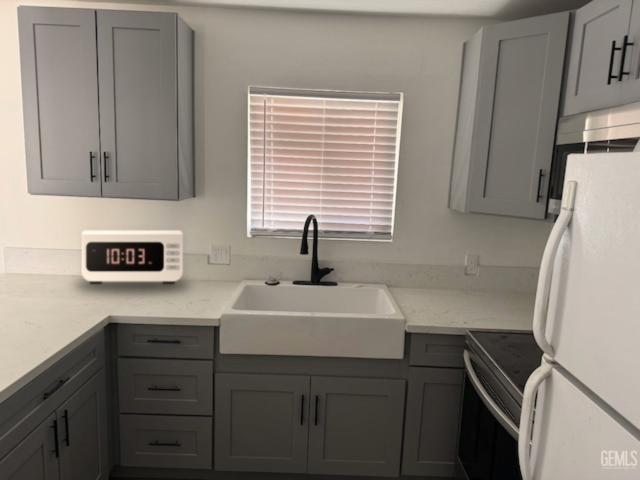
10:03
